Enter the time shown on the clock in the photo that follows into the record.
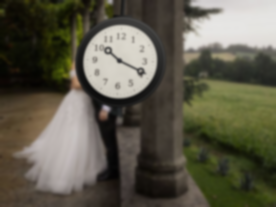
10:19
